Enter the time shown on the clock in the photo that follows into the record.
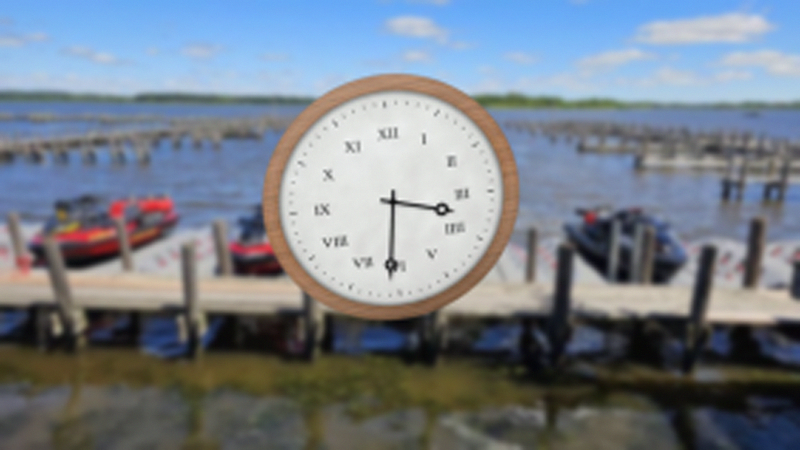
3:31
